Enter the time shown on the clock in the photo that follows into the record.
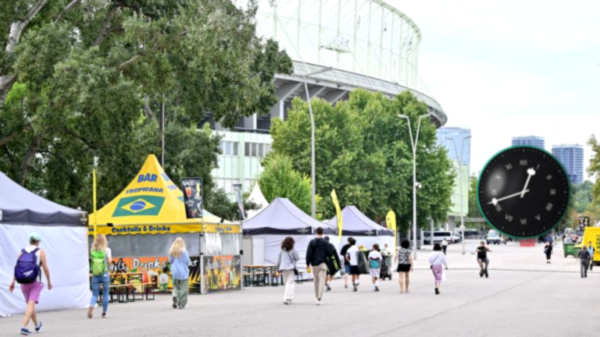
12:42
